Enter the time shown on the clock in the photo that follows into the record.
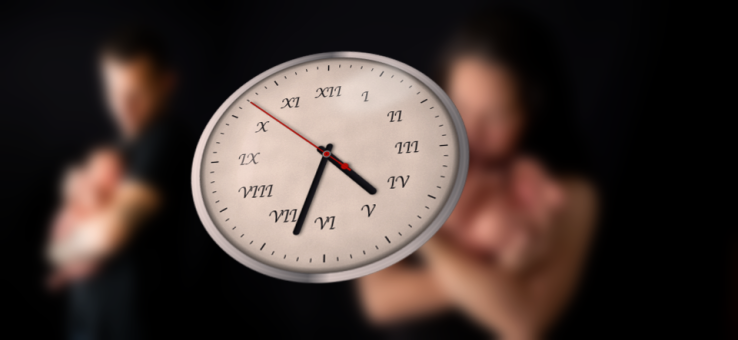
4:32:52
